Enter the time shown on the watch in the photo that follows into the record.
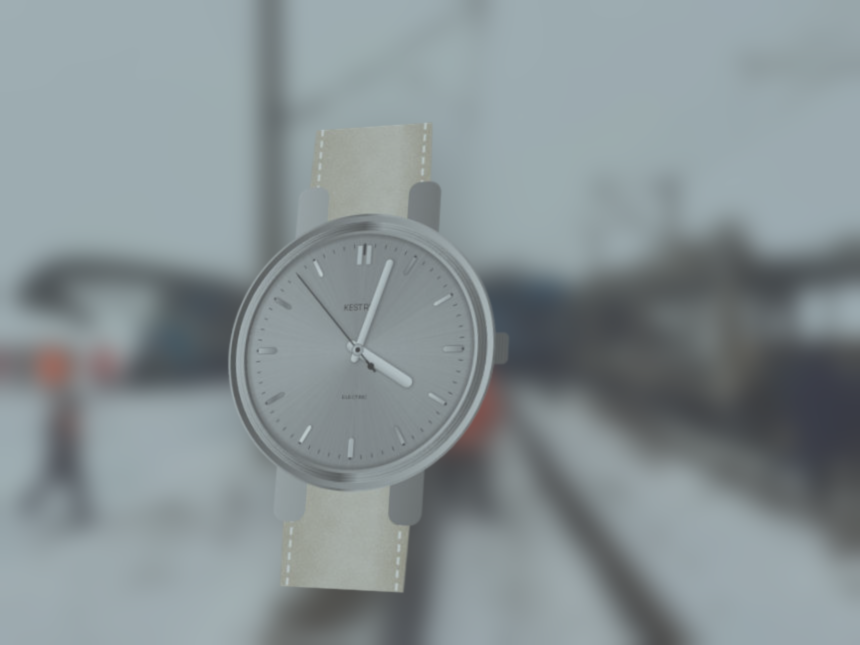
4:02:53
